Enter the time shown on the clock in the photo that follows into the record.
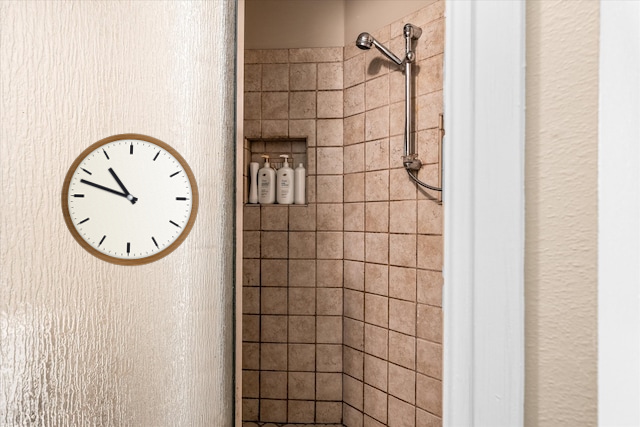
10:48
